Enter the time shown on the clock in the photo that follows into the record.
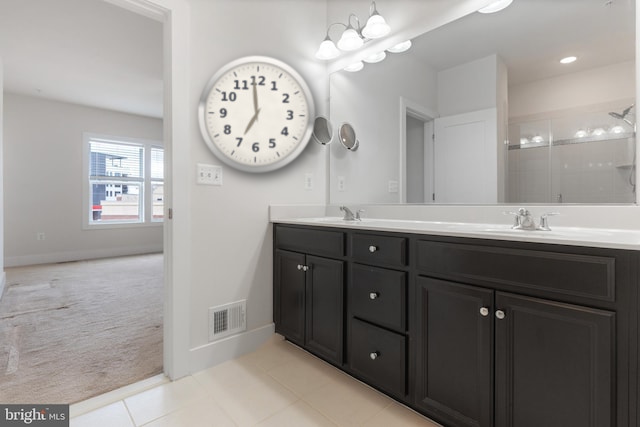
6:59
